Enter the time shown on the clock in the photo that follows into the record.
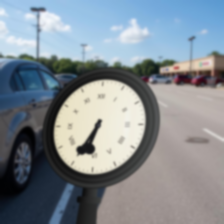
6:35
